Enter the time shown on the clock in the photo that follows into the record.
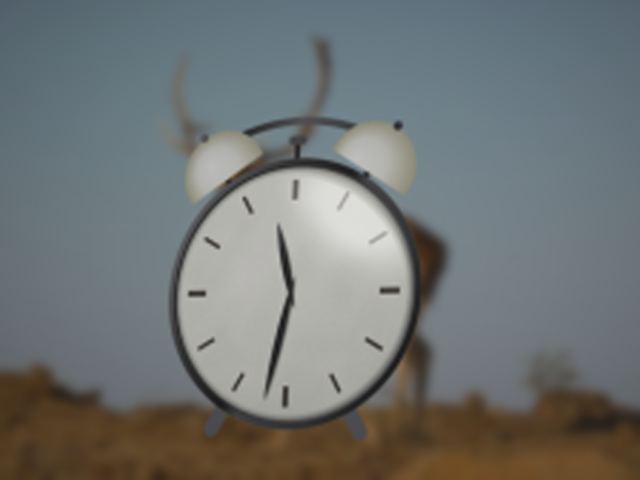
11:32
